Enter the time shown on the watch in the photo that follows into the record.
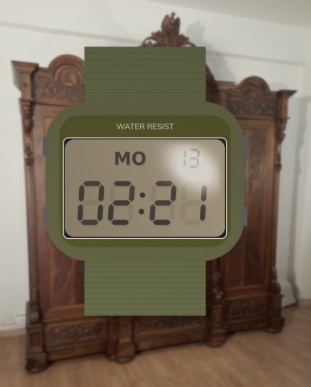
2:21
